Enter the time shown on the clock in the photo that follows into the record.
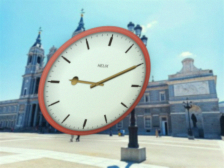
9:10
